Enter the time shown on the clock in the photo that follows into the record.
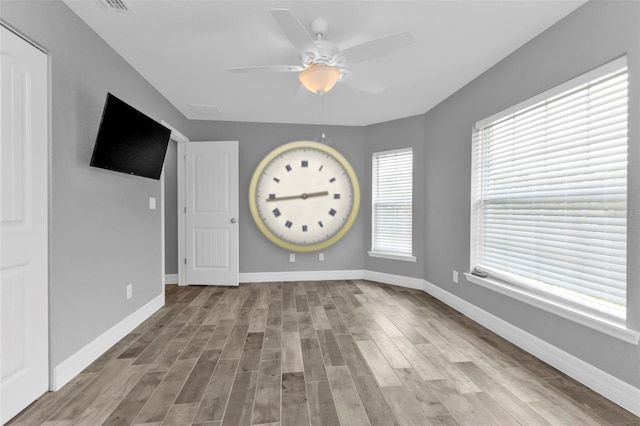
2:44
